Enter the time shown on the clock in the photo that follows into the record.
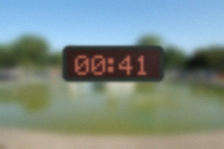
0:41
